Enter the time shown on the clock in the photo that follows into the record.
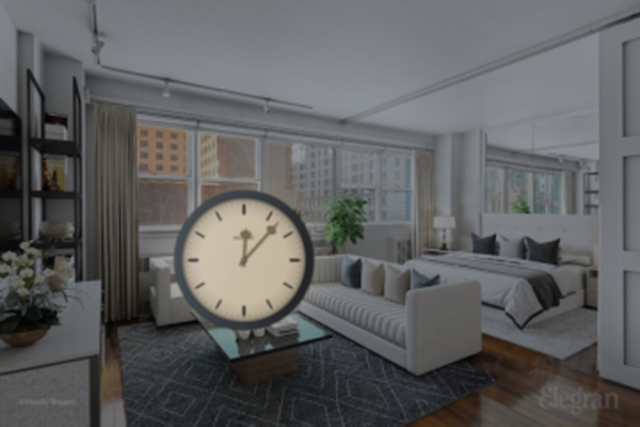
12:07
